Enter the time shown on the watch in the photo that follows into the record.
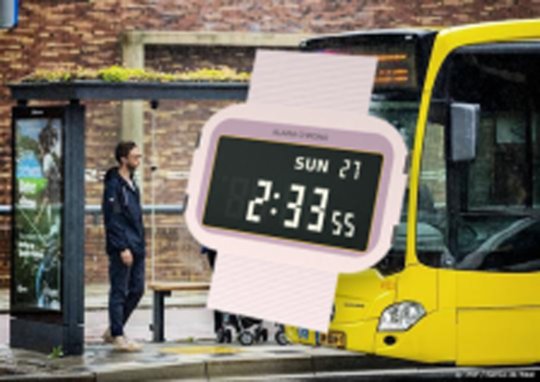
2:33:55
